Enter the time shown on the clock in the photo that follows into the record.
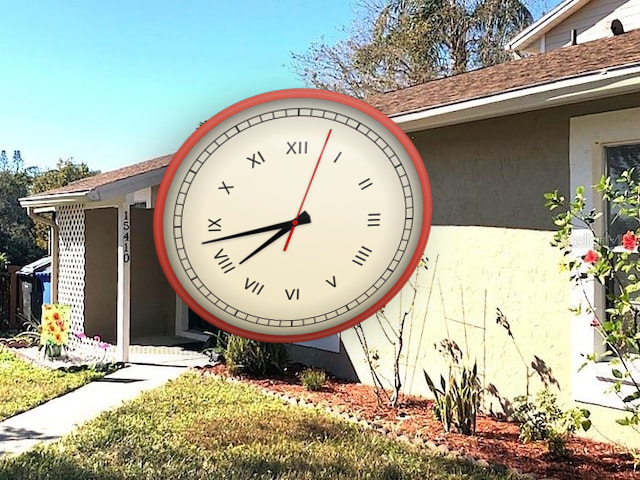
7:43:03
